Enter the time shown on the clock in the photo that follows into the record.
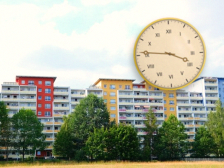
3:46
